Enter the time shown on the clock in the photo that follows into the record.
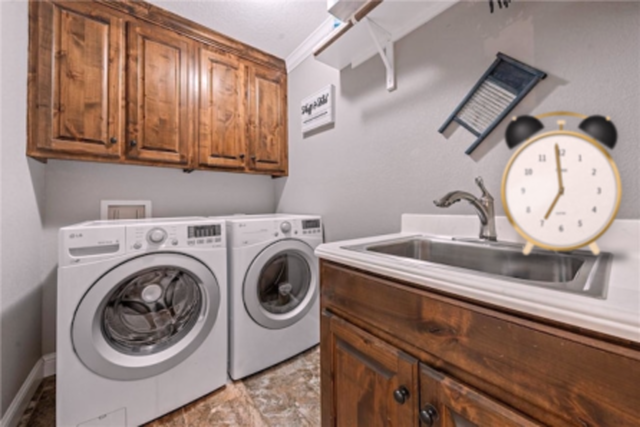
6:59
